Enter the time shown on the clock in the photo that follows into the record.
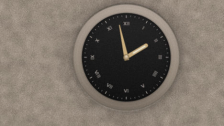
1:58
